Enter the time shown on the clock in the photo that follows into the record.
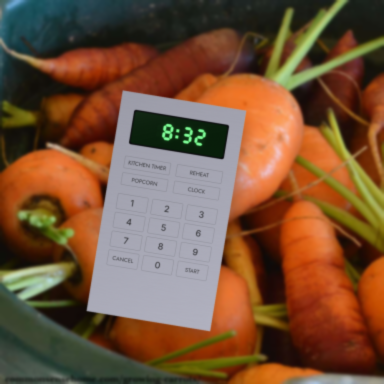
8:32
